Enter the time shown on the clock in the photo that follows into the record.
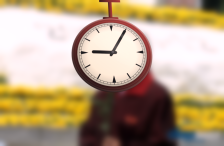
9:05
